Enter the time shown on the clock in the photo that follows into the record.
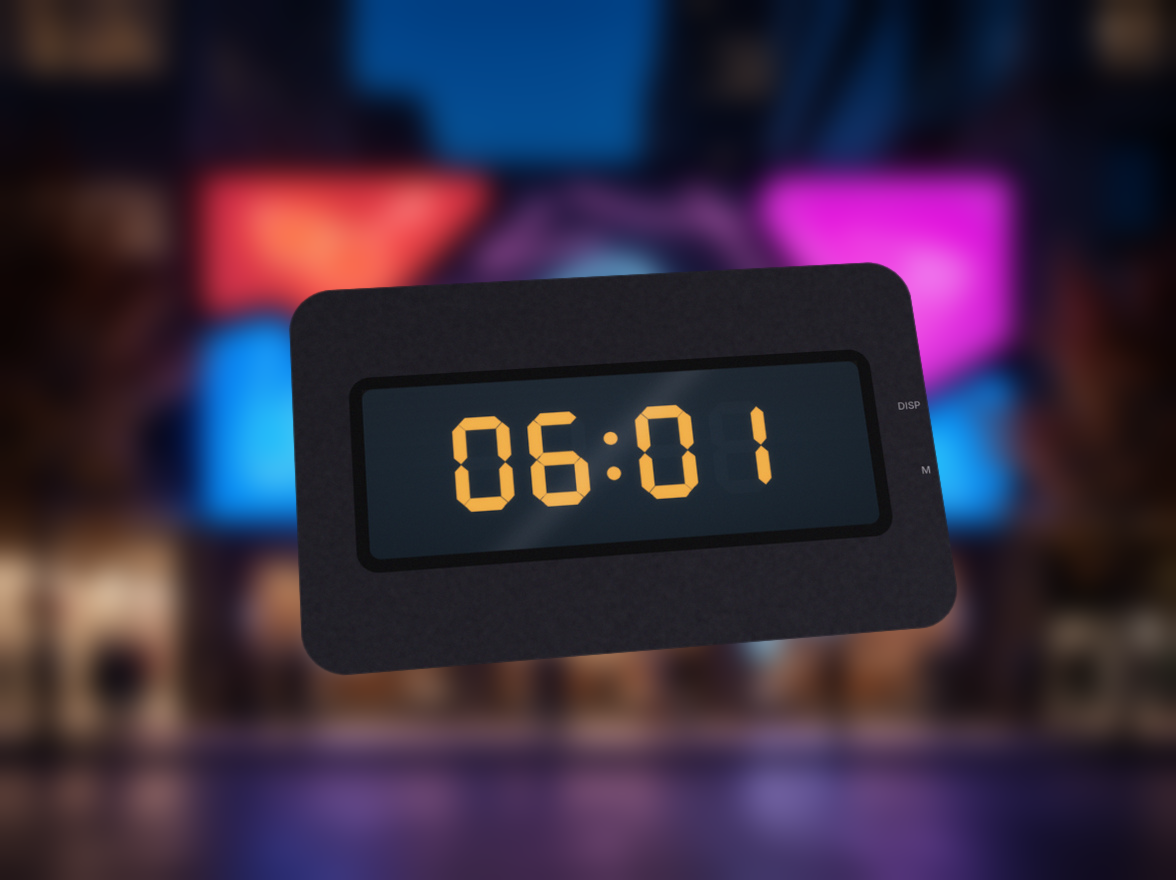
6:01
